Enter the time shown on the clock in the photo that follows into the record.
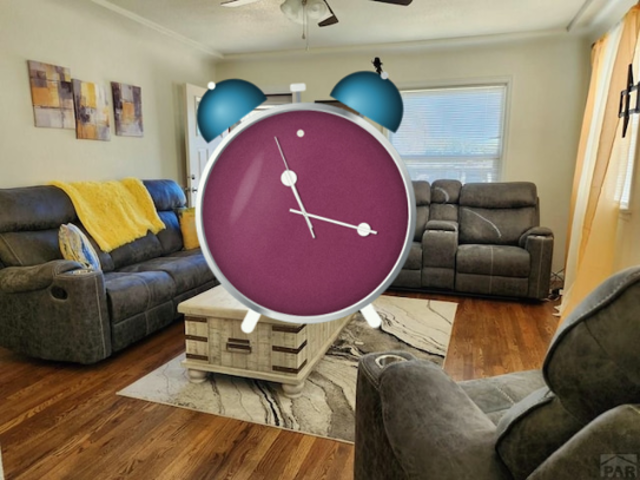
11:17:57
